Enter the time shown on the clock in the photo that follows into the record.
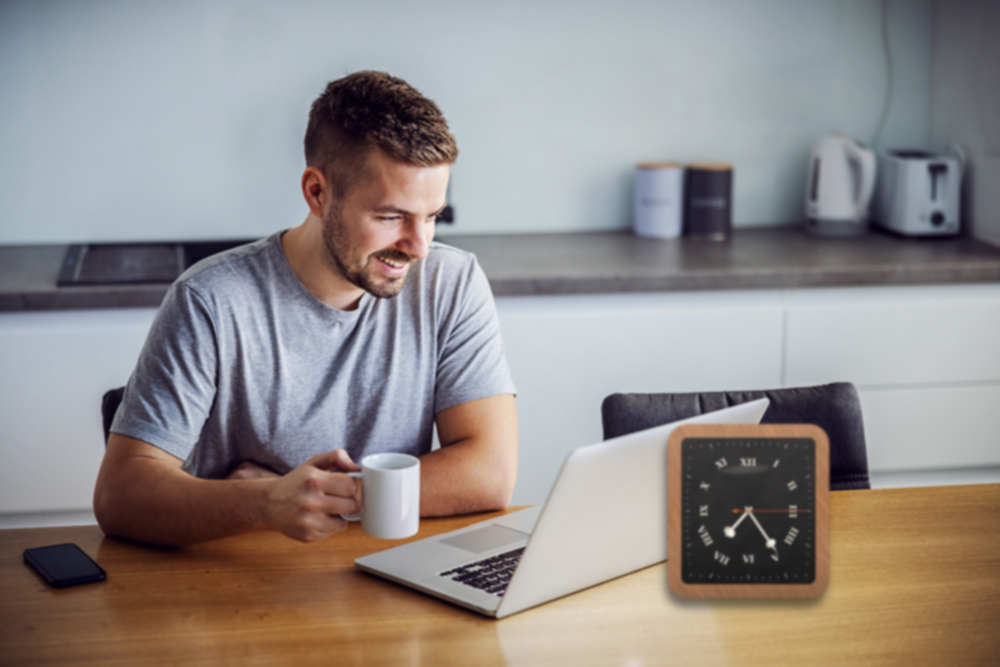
7:24:15
